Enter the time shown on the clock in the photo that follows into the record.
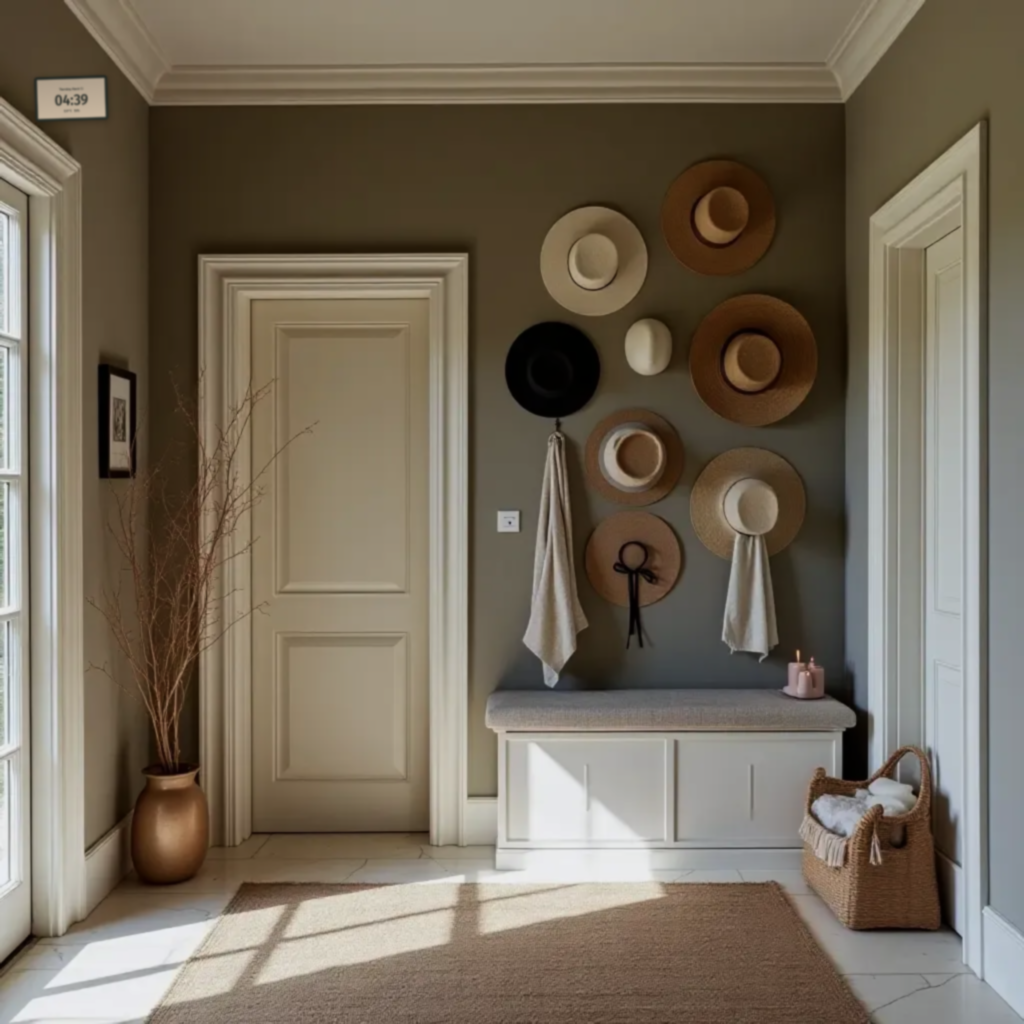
4:39
